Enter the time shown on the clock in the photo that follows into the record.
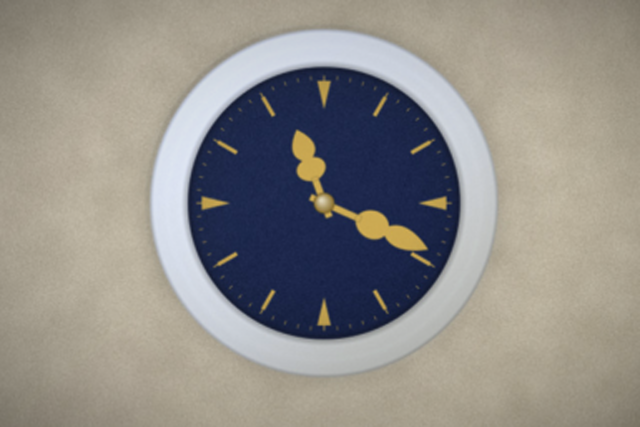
11:19
